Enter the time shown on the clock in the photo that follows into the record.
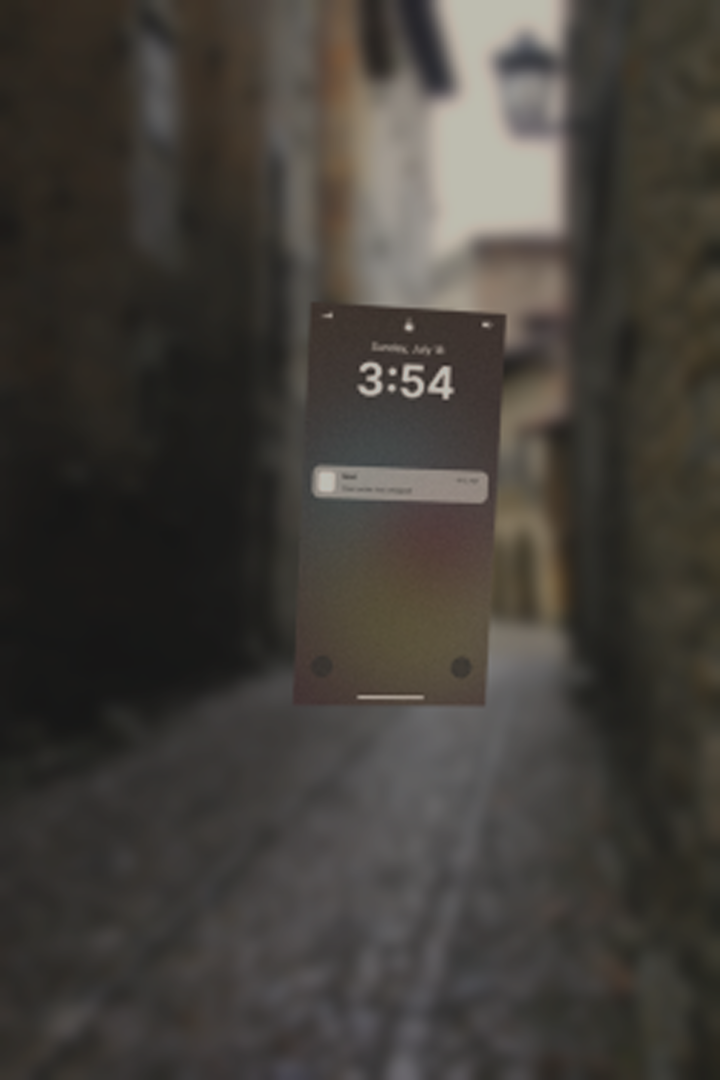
3:54
